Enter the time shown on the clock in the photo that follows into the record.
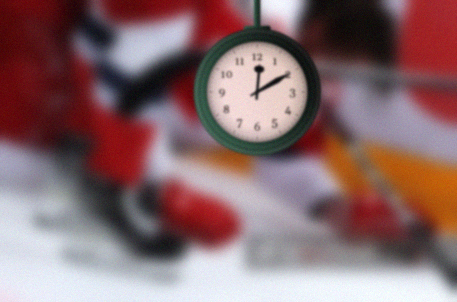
12:10
